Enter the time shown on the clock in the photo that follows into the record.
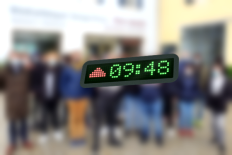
9:48
